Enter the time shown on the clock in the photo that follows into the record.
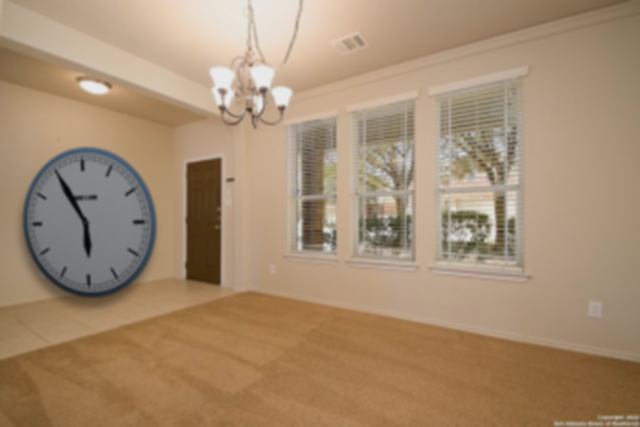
5:55
